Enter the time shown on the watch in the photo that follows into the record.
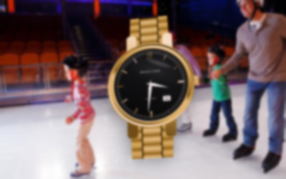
3:31
